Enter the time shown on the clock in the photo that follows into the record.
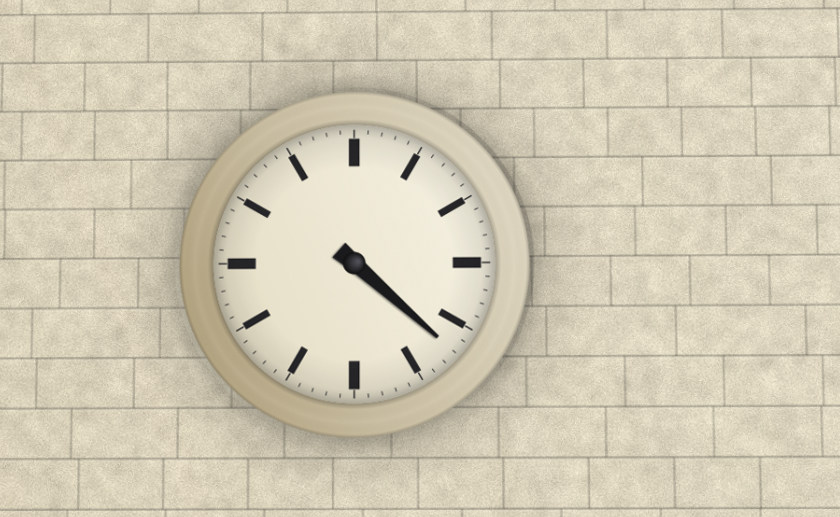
4:22
